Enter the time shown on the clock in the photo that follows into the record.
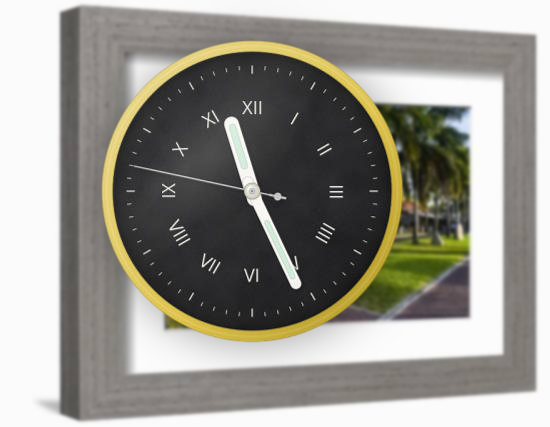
11:25:47
